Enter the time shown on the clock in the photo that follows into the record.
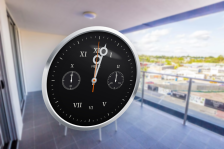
12:02
